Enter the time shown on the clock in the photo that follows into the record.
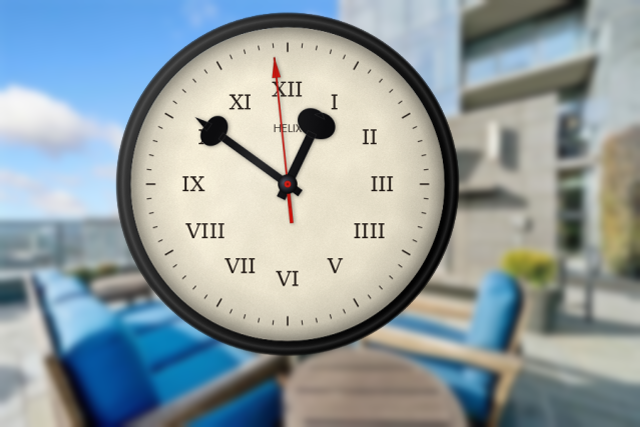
12:50:59
